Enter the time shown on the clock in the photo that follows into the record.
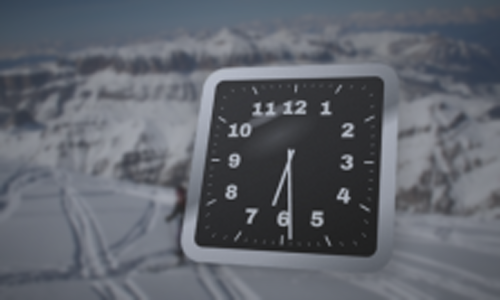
6:29
